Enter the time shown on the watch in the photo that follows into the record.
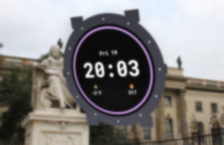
20:03
